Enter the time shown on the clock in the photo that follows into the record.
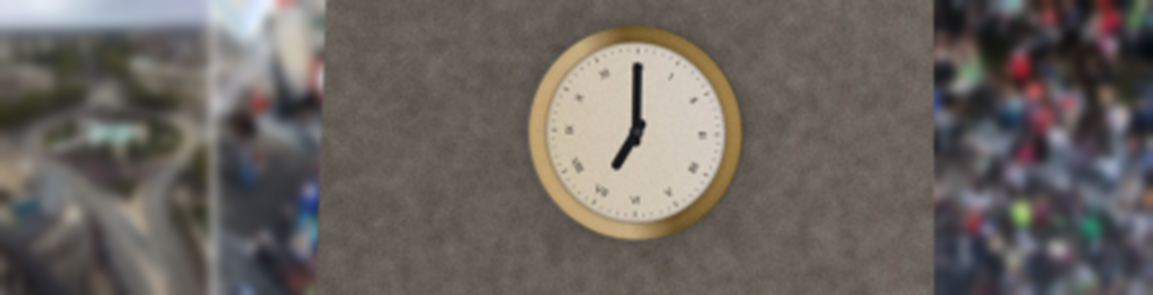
7:00
